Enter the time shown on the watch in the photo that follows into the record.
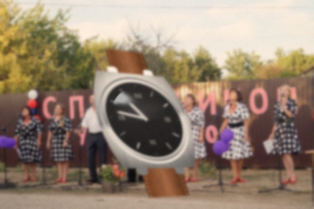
10:47
